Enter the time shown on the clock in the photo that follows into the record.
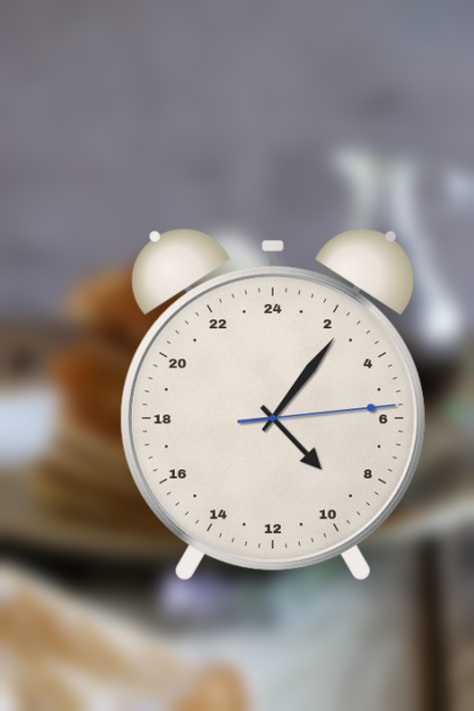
9:06:14
